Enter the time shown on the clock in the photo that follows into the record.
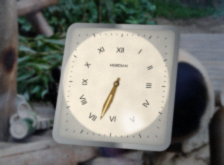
6:33
